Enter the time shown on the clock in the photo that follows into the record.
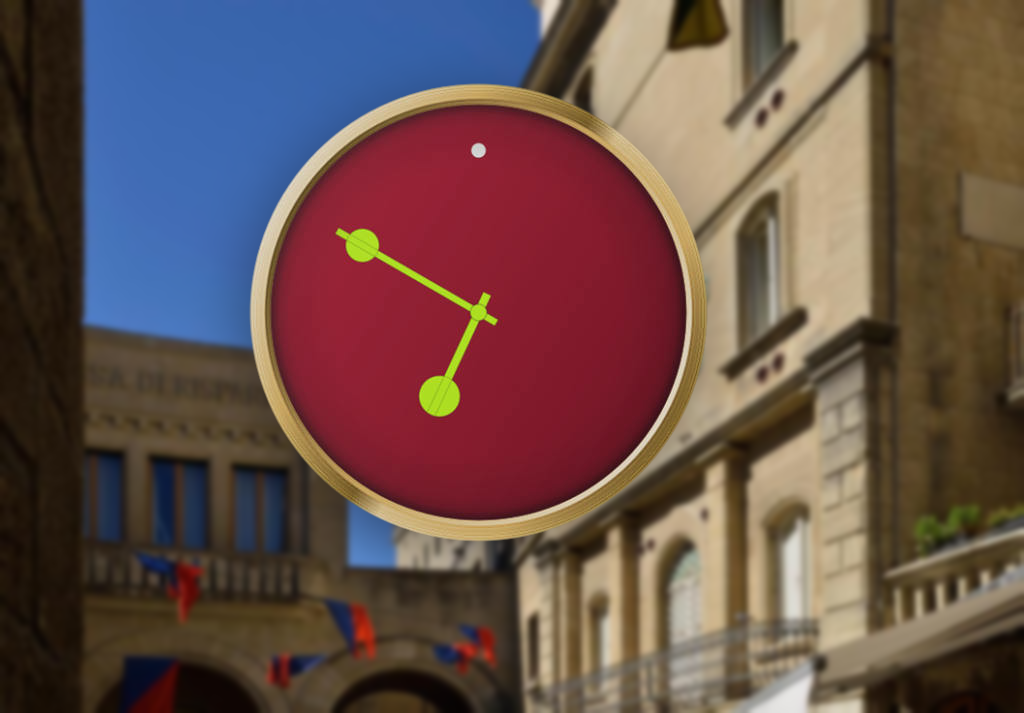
6:50
